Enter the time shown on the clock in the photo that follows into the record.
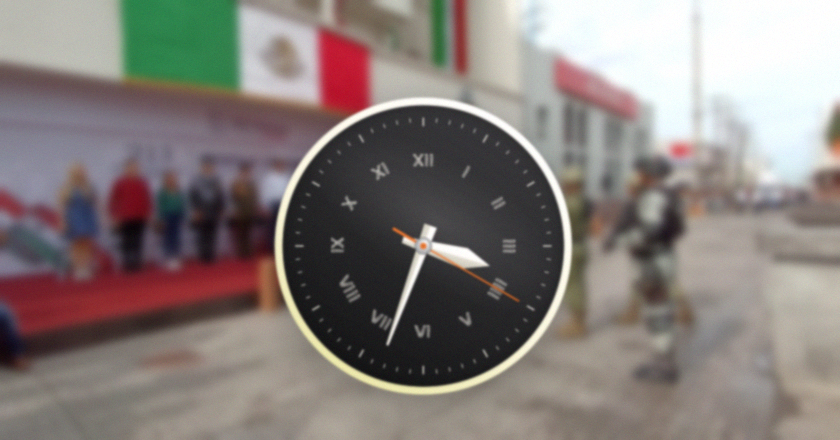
3:33:20
